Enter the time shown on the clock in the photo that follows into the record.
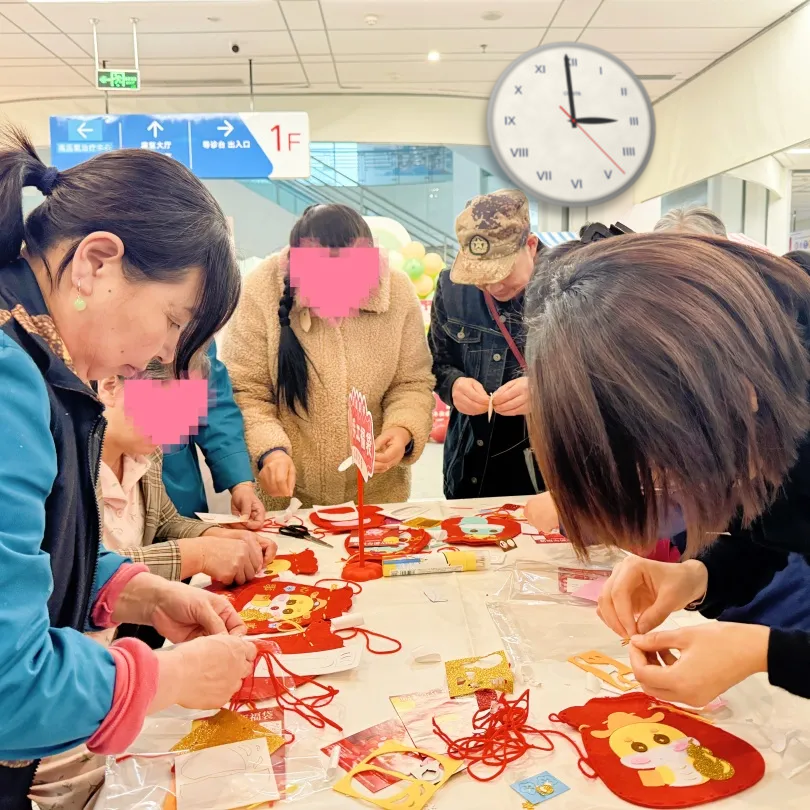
2:59:23
